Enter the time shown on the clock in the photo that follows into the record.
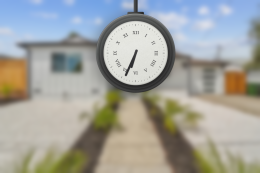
6:34
